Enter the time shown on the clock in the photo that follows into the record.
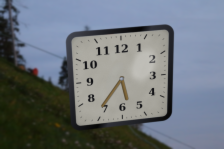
5:36
